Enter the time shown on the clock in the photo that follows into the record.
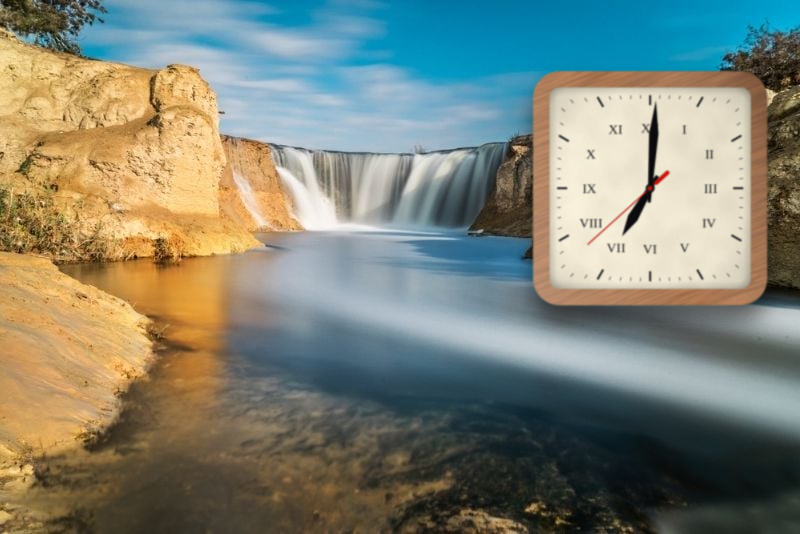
7:00:38
